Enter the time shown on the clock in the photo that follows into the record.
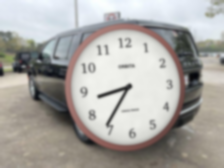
8:36
